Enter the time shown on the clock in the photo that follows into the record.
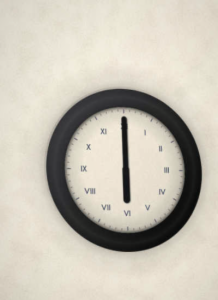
6:00
